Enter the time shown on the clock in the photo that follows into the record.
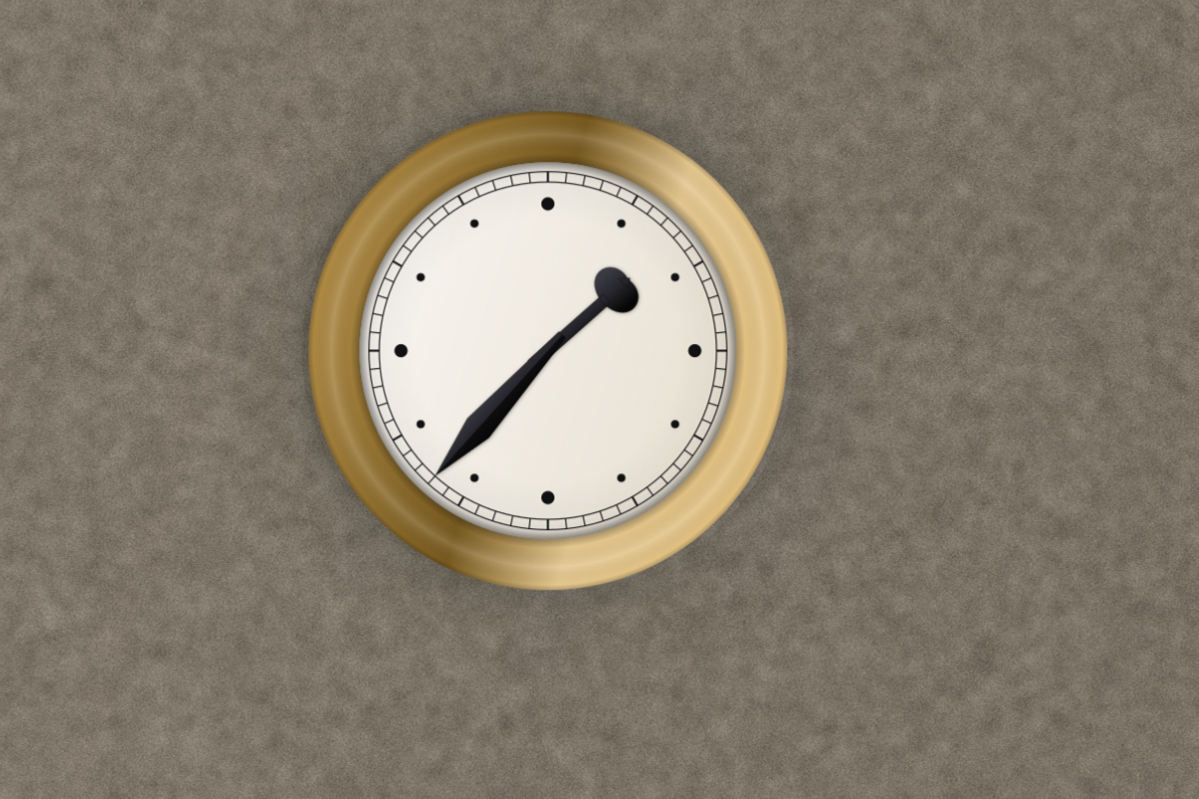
1:37
